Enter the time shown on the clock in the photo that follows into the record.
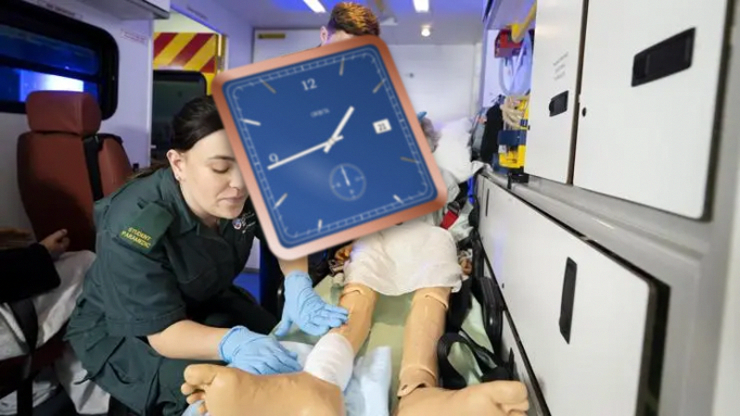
1:44
